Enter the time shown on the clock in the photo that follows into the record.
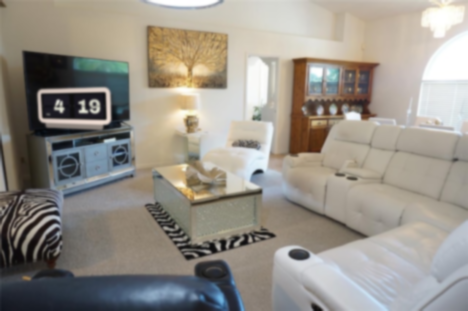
4:19
